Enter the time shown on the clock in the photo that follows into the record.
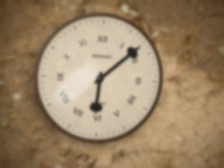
6:08
